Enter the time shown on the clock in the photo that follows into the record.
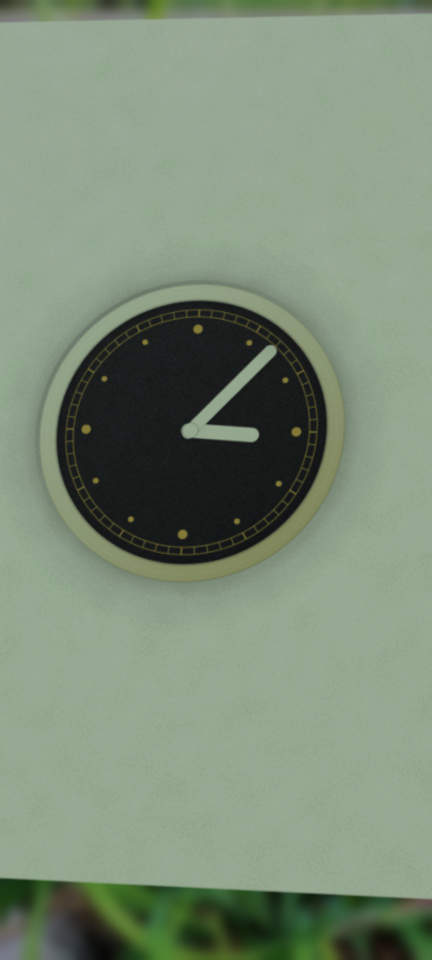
3:07
